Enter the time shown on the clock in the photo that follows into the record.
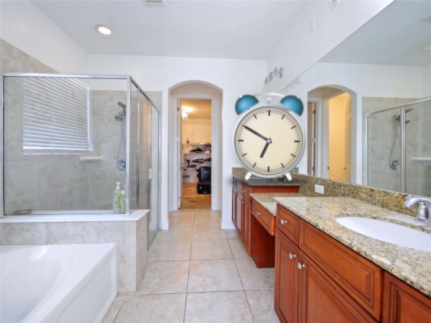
6:50
